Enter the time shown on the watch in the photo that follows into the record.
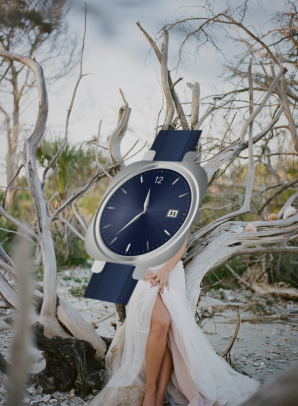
11:36
